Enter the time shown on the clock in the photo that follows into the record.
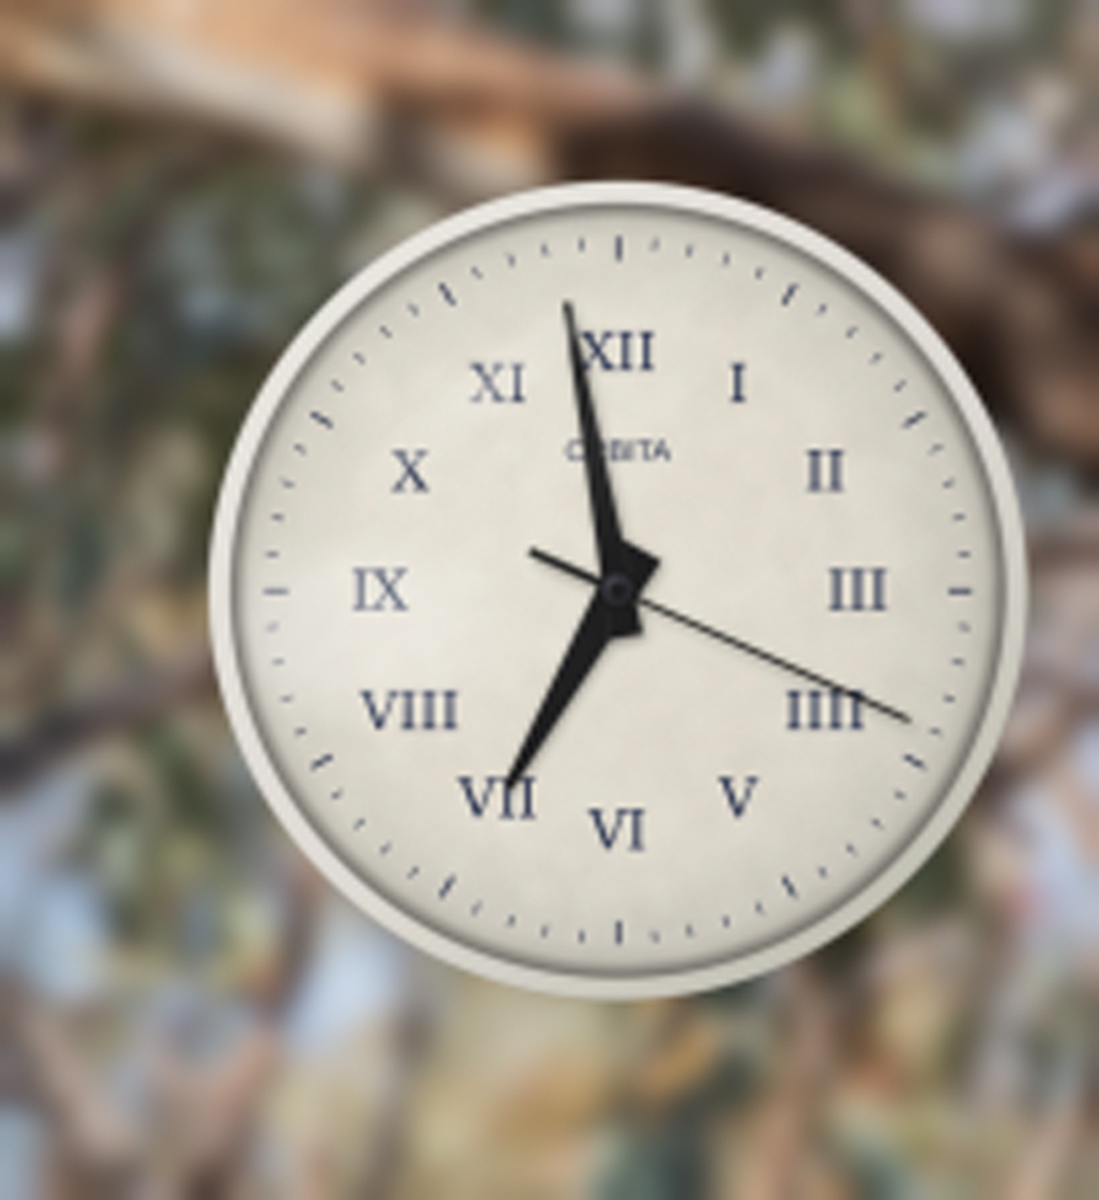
6:58:19
